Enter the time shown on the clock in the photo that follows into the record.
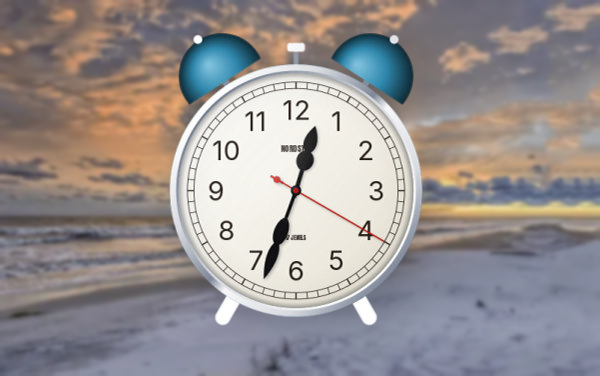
12:33:20
